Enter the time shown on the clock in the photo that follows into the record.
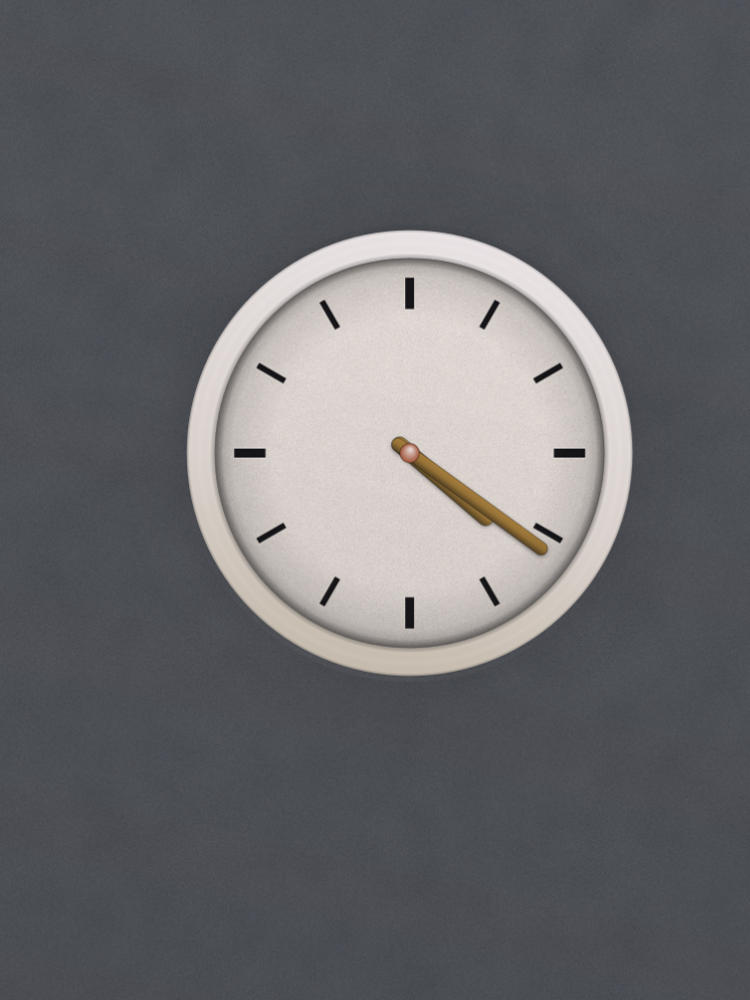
4:21
